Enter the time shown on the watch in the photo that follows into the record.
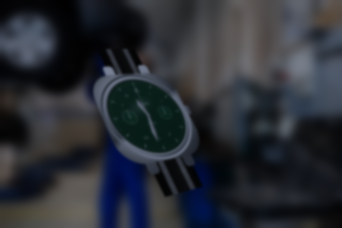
11:31
